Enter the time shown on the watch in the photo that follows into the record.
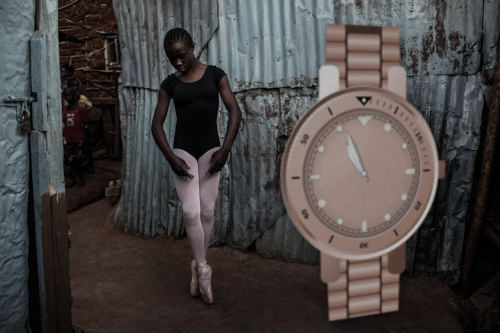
10:56
